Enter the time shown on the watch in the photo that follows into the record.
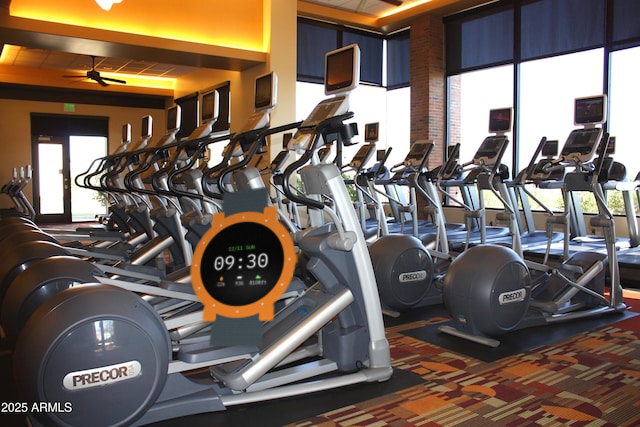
9:30
